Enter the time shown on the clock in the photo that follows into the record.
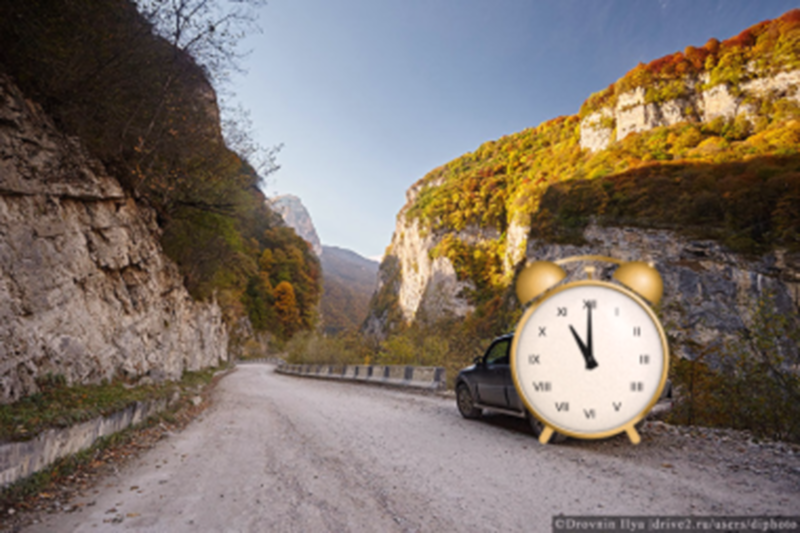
11:00
